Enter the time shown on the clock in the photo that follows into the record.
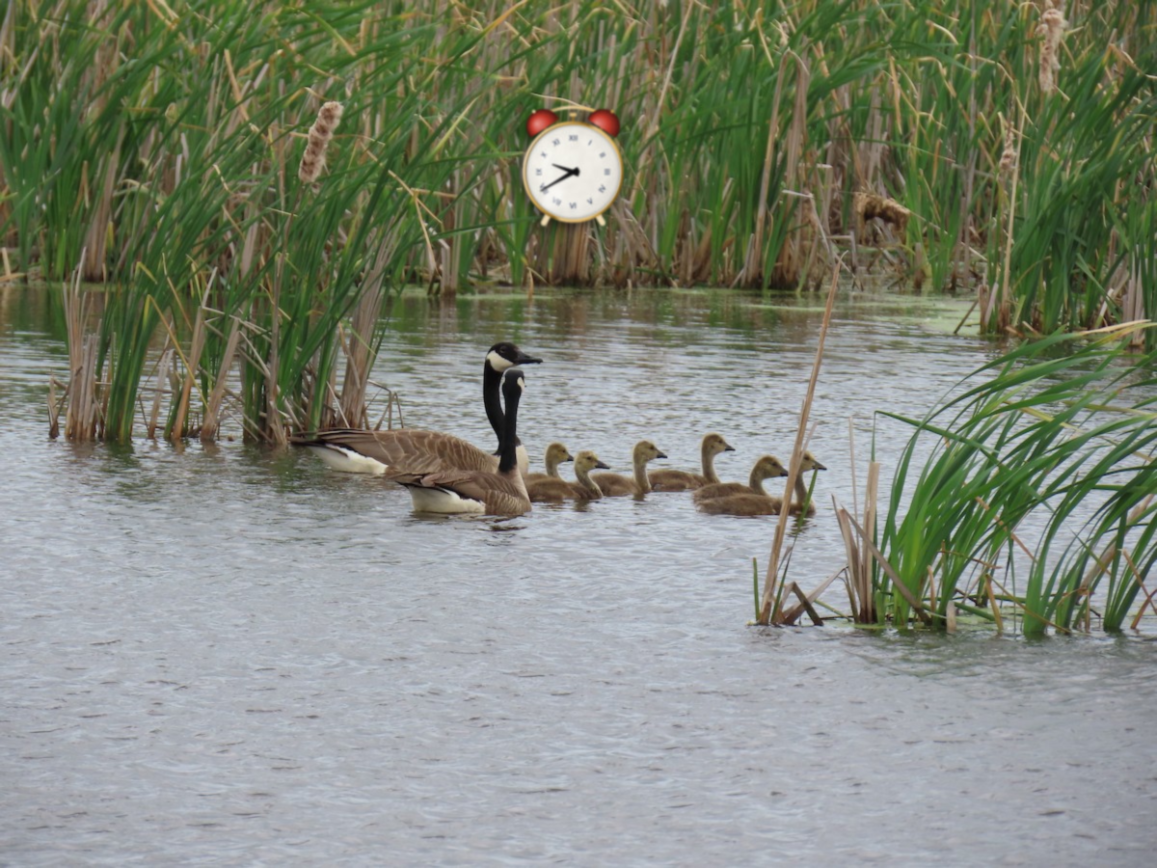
9:40
